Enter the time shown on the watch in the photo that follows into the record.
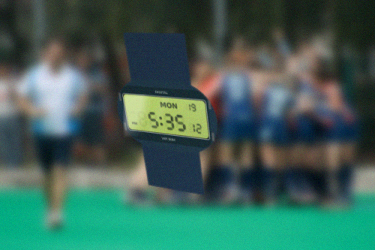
5:35:12
